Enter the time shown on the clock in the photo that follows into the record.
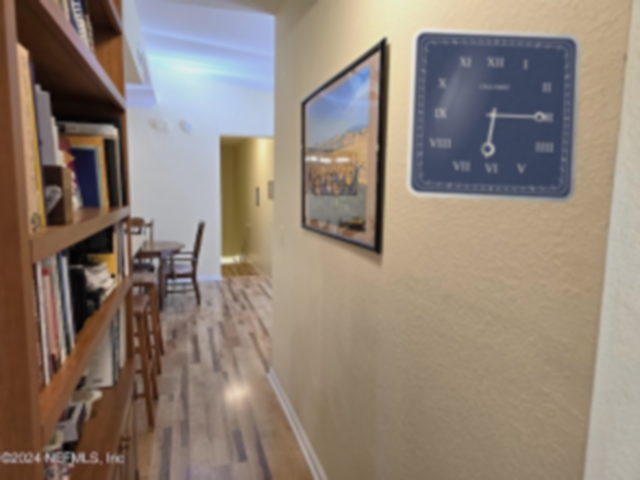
6:15
